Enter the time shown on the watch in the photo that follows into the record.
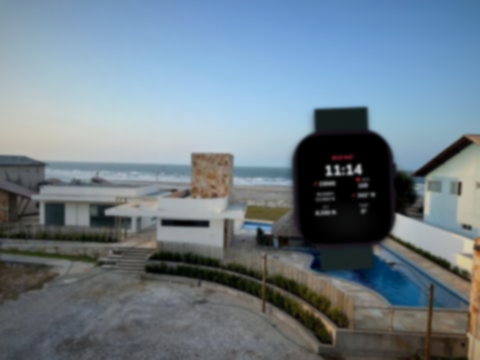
11:14
